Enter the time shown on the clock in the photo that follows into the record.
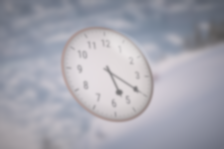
5:20
